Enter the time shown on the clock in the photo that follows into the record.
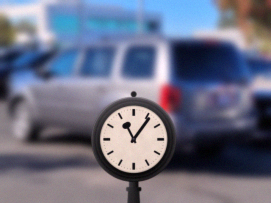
11:06
